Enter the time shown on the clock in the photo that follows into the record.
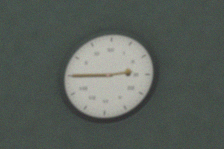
2:45
